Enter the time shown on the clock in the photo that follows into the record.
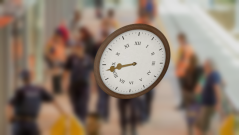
8:43
